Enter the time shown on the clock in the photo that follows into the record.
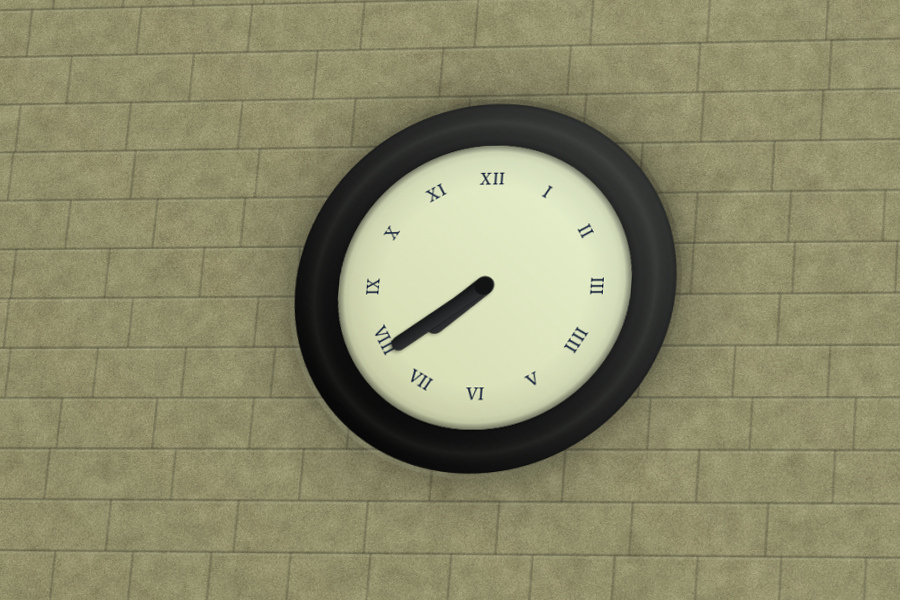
7:39
